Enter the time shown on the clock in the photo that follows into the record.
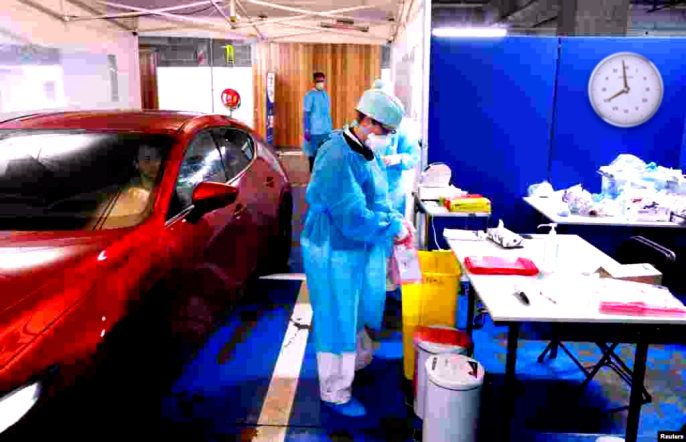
7:59
